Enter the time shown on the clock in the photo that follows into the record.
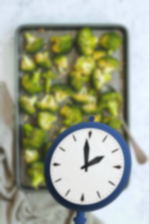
1:59
